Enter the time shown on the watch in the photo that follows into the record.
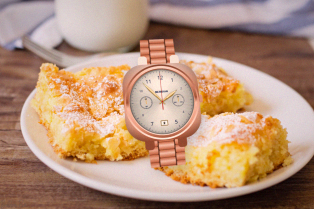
1:53
